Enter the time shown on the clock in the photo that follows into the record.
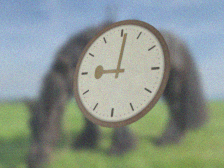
9:01
